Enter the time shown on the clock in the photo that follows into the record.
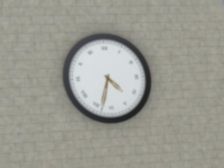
4:33
